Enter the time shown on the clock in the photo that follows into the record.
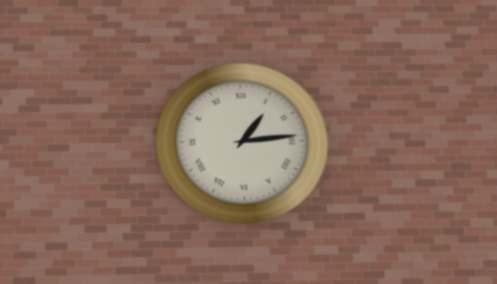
1:14
